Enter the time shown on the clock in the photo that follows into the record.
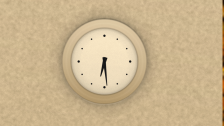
6:29
